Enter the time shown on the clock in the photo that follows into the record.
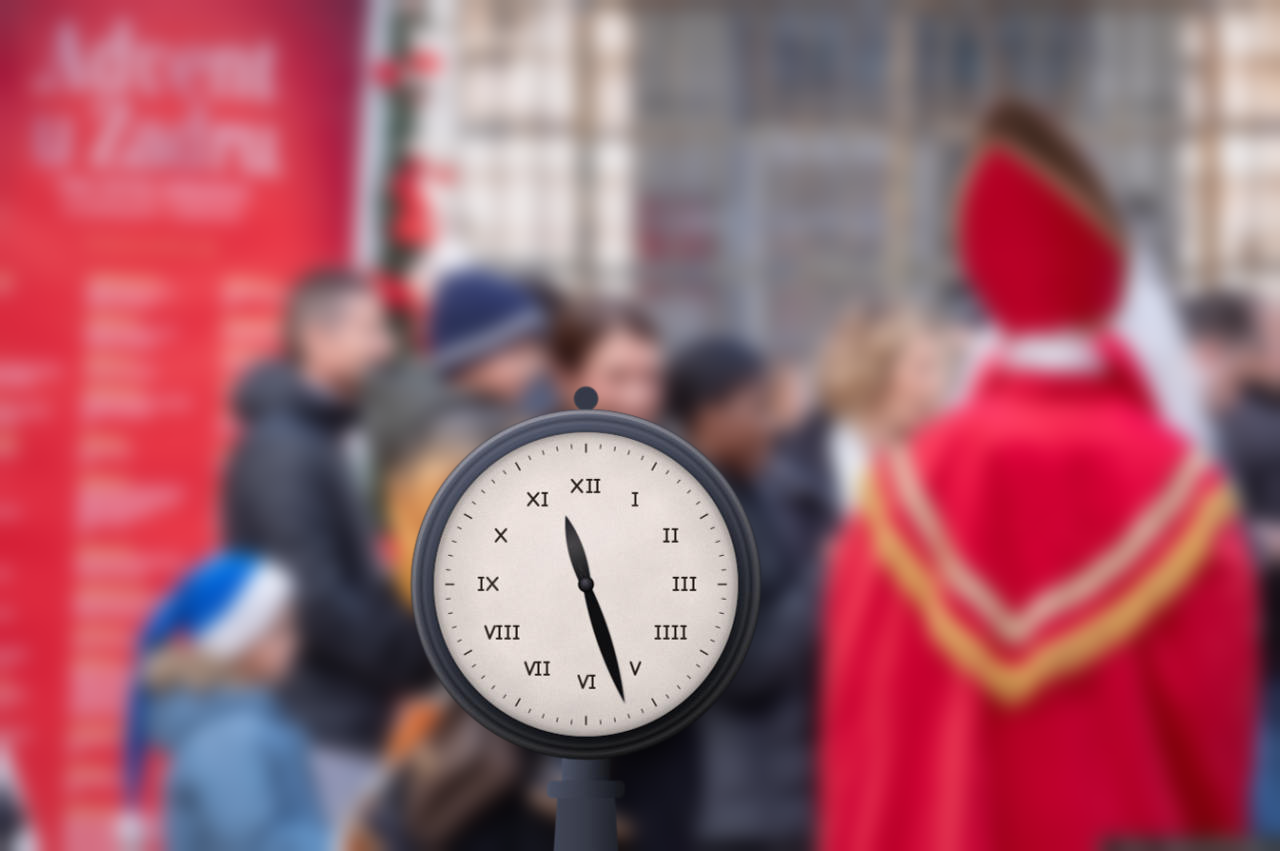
11:27
